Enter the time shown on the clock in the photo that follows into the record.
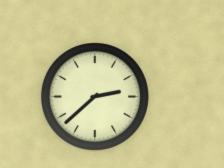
2:38
